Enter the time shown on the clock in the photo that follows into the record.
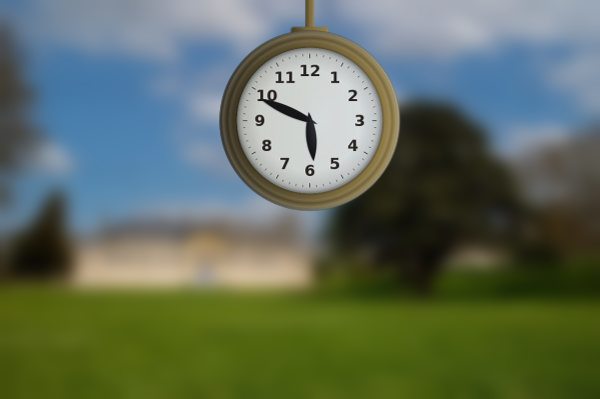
5:49
